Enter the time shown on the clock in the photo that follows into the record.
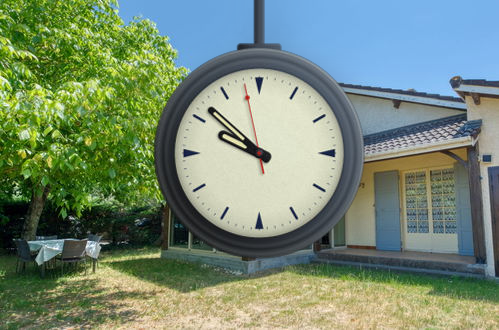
9:51:58
